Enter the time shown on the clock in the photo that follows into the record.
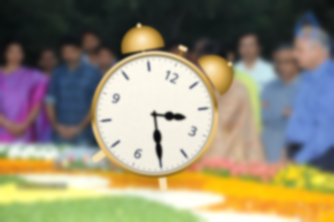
2:25
